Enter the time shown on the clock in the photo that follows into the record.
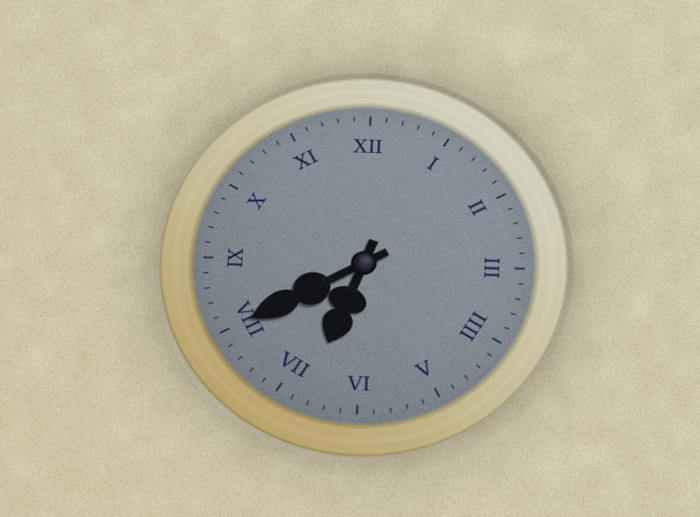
6:40
